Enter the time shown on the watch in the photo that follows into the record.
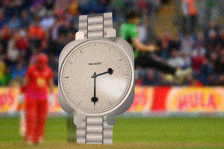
2:30
